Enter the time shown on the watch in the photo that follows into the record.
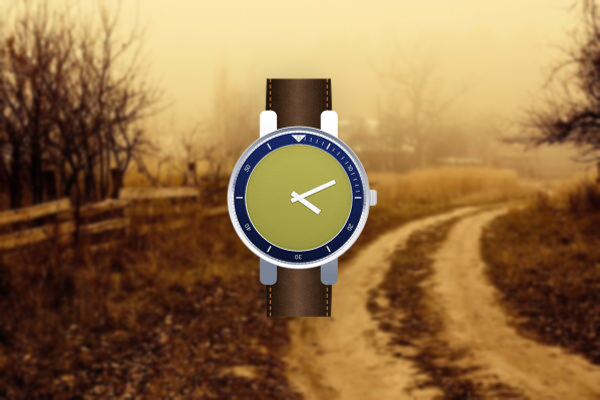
4:11
